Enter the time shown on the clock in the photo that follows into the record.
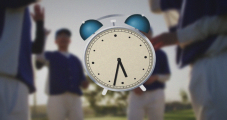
5:33
